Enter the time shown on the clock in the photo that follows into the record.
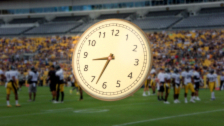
8:33
